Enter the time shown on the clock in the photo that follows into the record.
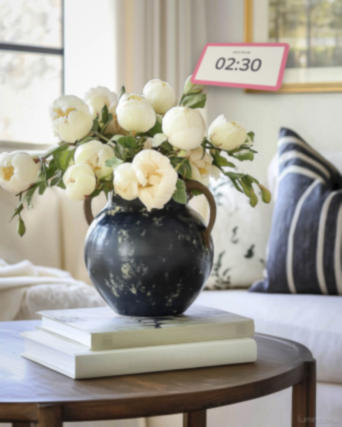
2:30
